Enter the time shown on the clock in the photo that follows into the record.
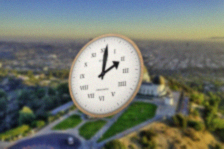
2:01
